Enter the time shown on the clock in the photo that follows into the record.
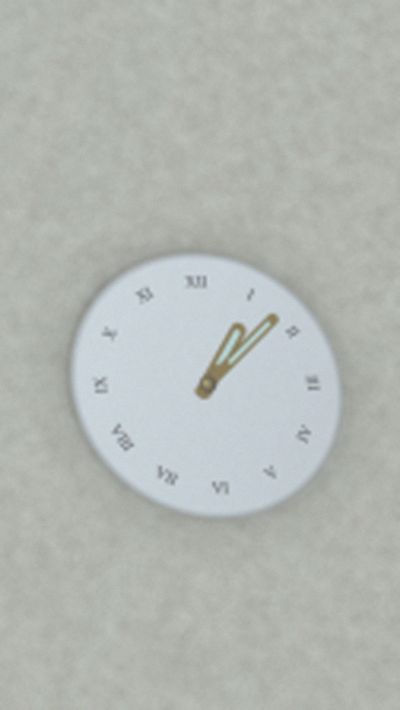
1:08
